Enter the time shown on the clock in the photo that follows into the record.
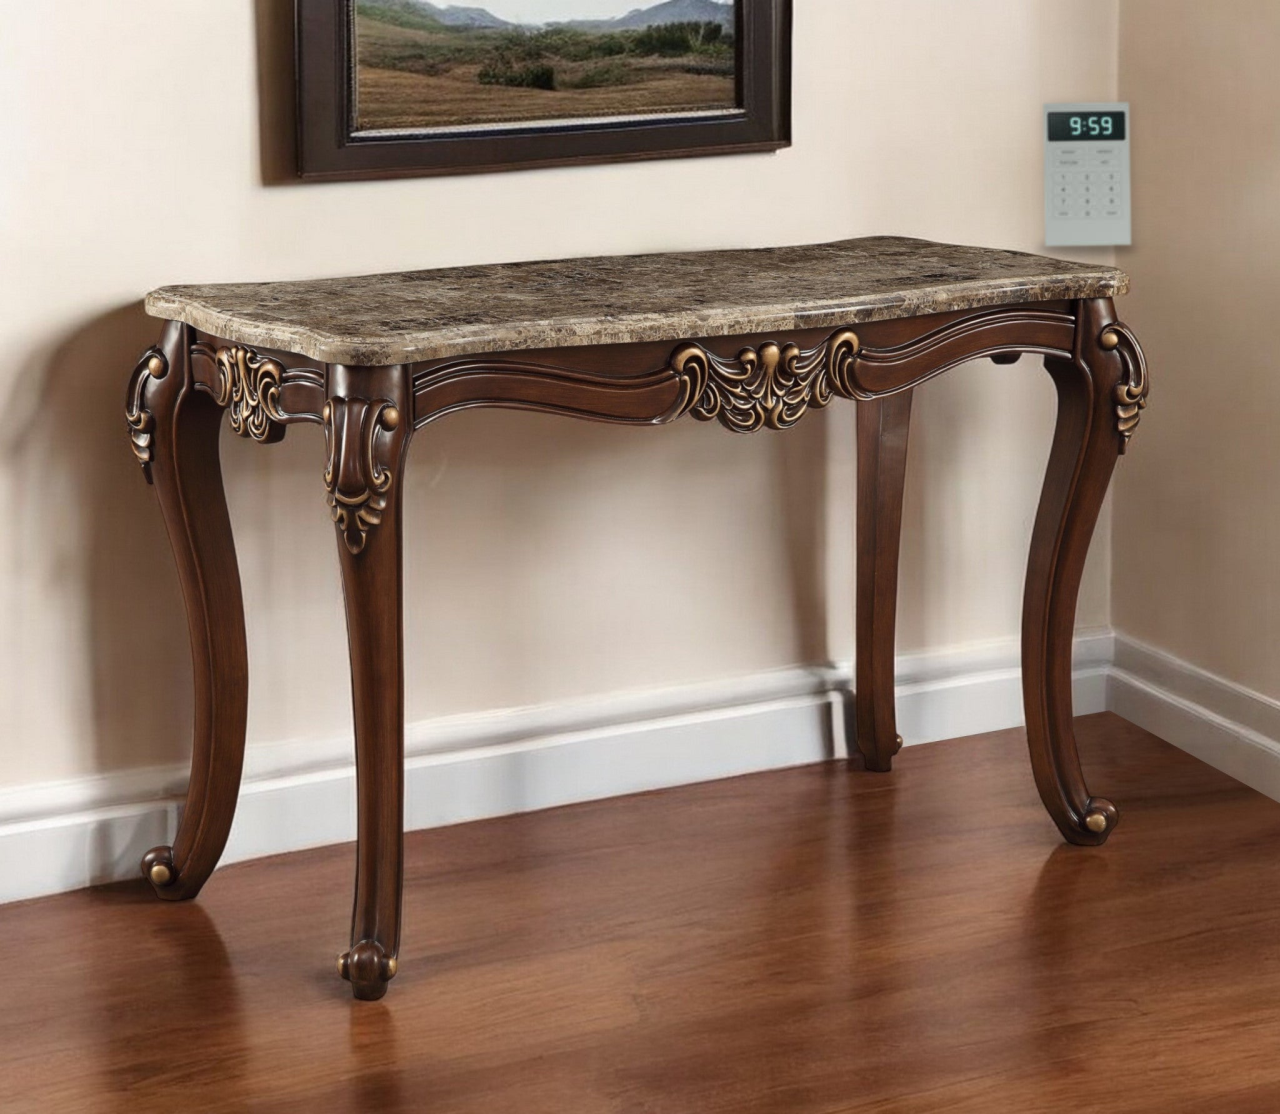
9:59
